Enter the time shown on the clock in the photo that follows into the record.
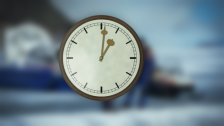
1:01
